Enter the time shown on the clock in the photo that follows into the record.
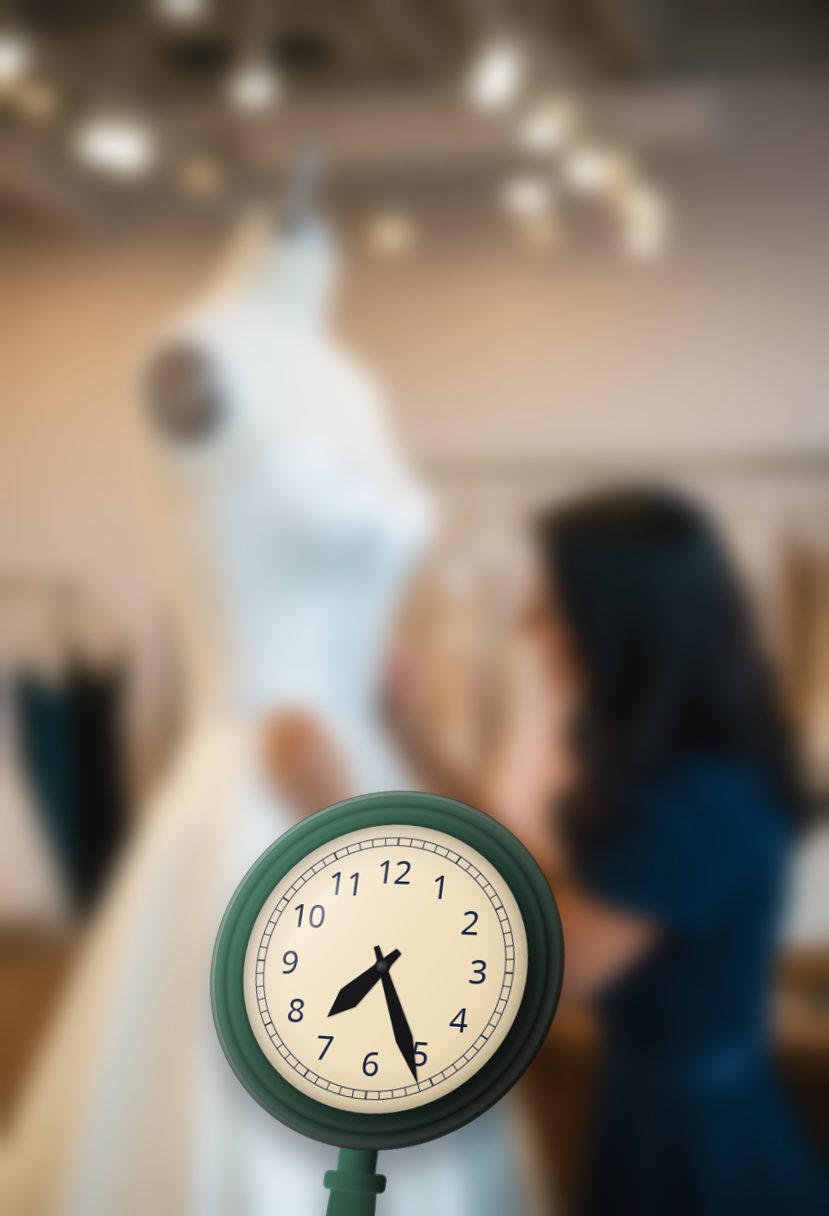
7:26
